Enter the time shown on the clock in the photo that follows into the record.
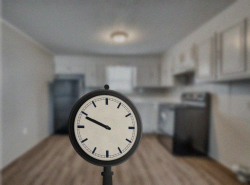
9:49
